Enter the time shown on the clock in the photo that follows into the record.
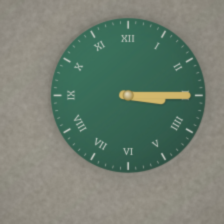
3:15
